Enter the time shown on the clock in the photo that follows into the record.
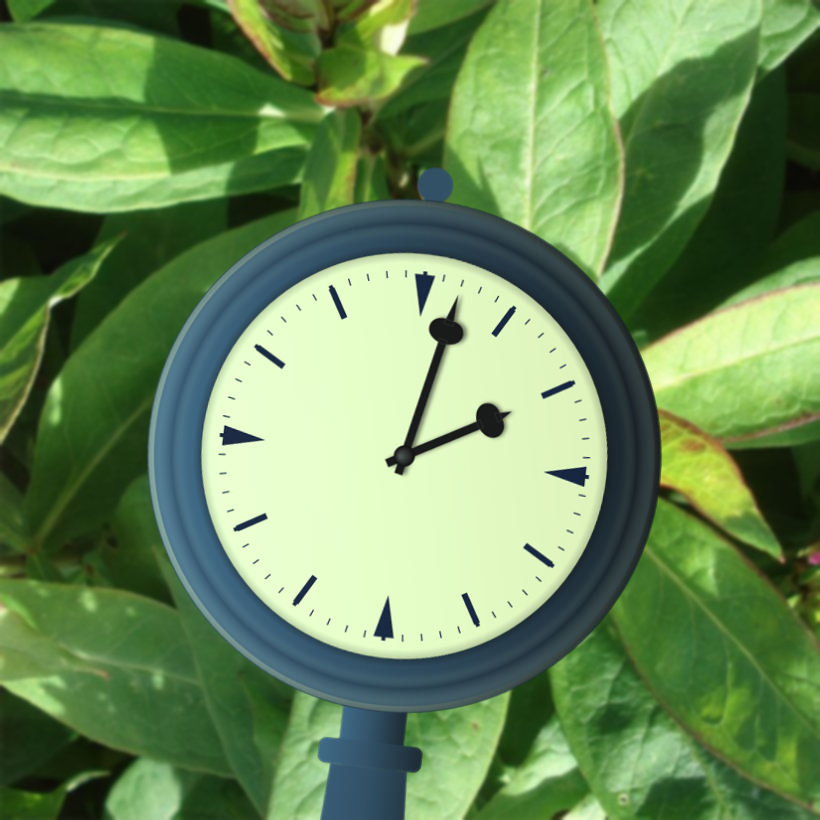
2:02
